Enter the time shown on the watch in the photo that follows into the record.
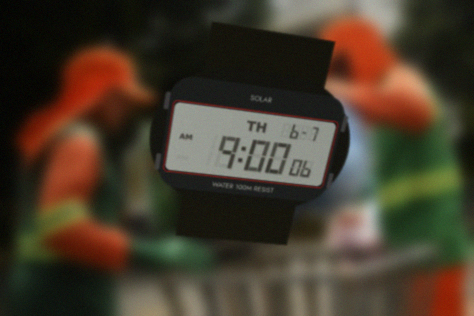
9:00:06
